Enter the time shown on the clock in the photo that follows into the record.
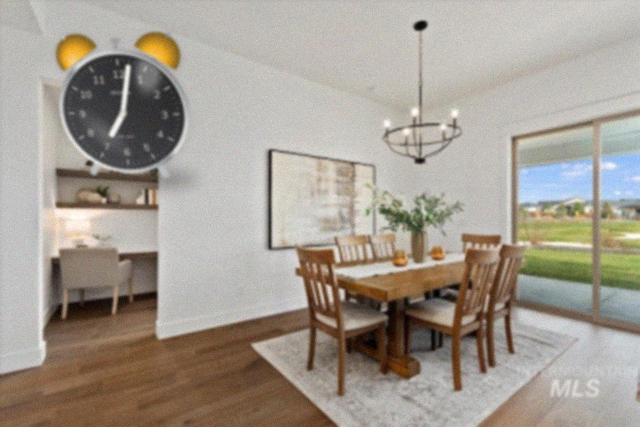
7:02
